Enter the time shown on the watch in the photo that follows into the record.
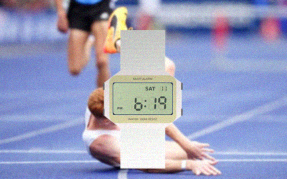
6:19
